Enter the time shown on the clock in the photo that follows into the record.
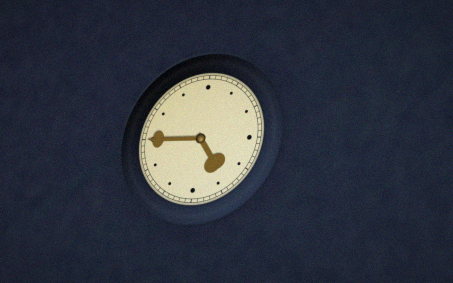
4:45
